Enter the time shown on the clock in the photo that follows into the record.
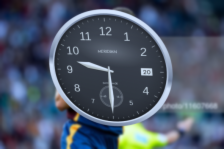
9:30
